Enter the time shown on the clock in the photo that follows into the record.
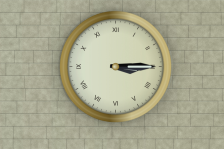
3:15
